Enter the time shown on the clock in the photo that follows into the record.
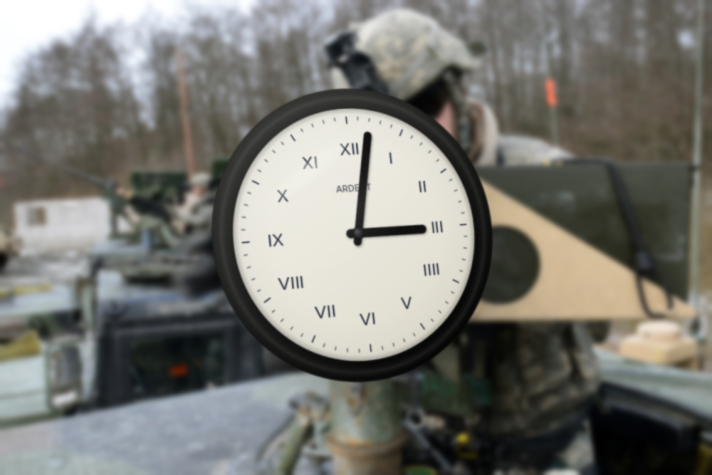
3:02
